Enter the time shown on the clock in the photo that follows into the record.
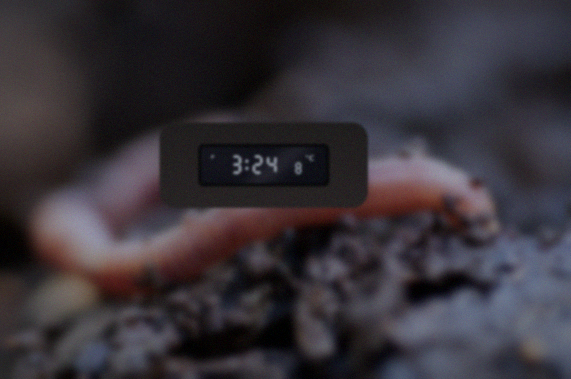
3:24
